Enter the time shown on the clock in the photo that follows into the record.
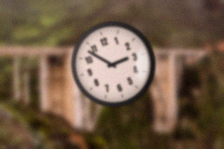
2:53
